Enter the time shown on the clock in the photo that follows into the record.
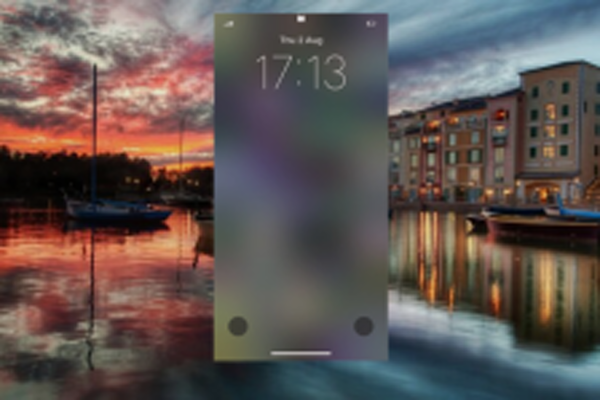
17:13
